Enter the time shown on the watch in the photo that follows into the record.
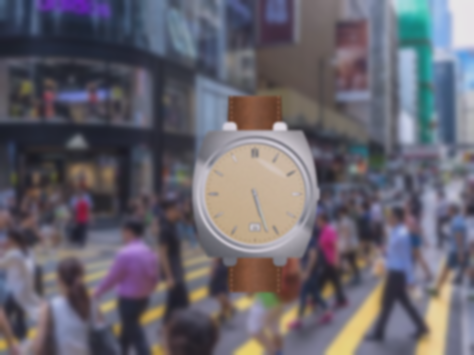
5:27
